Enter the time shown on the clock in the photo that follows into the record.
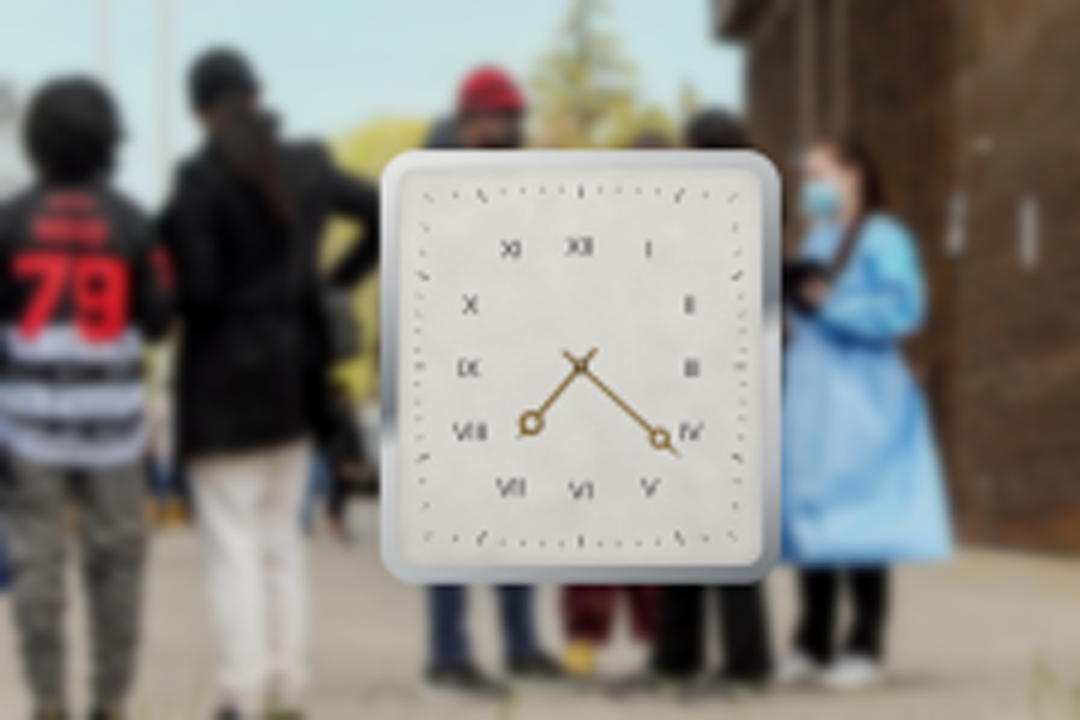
7:22
